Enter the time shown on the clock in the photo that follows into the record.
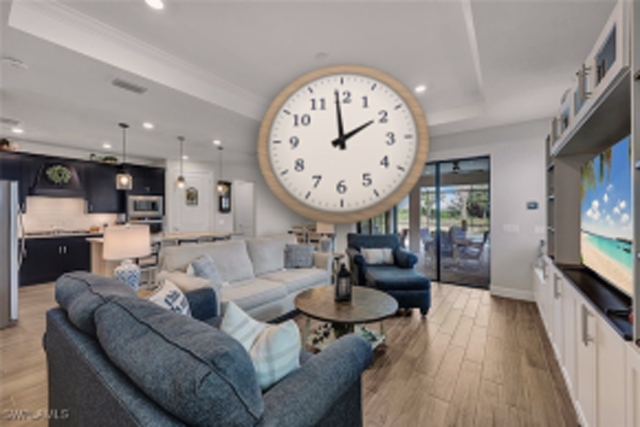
1:59
